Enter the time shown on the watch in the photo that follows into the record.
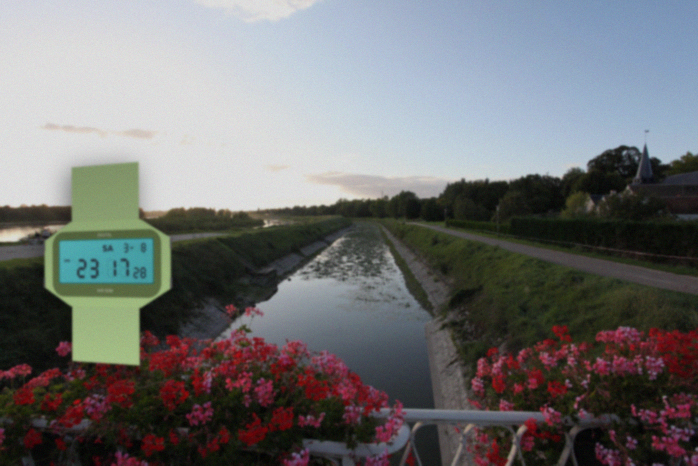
23:17
